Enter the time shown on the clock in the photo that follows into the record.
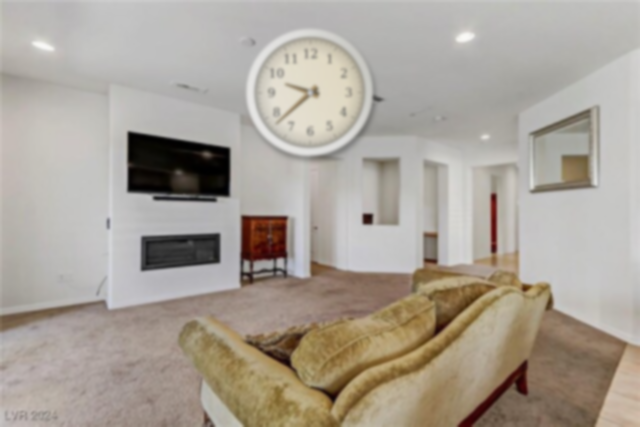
9:38
